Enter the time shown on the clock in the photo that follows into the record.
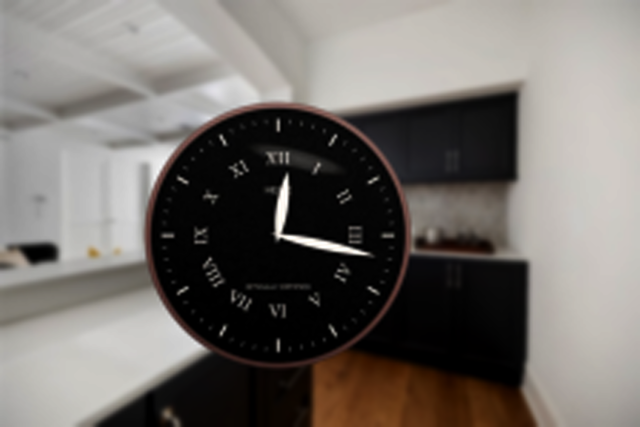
12:17
